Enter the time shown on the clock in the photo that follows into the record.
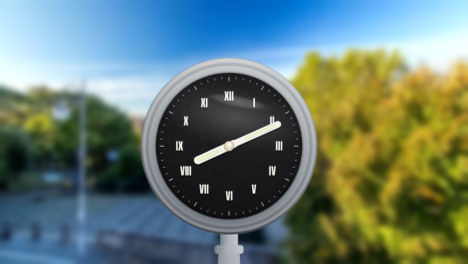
8:11
